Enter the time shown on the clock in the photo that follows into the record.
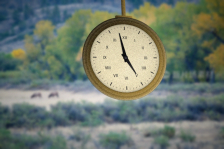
4:58
